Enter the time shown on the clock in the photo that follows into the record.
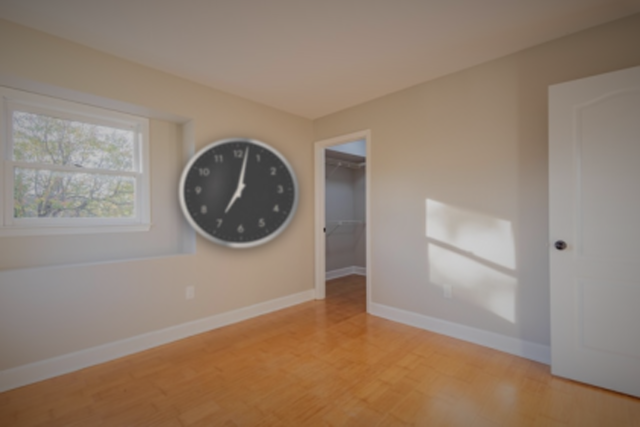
7:02
